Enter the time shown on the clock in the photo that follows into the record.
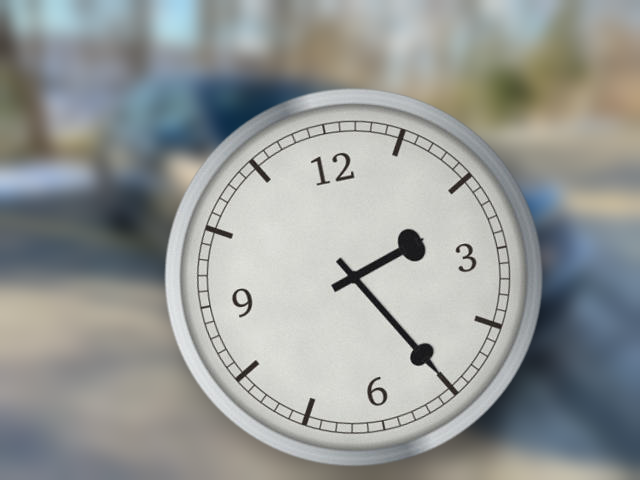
2:25
